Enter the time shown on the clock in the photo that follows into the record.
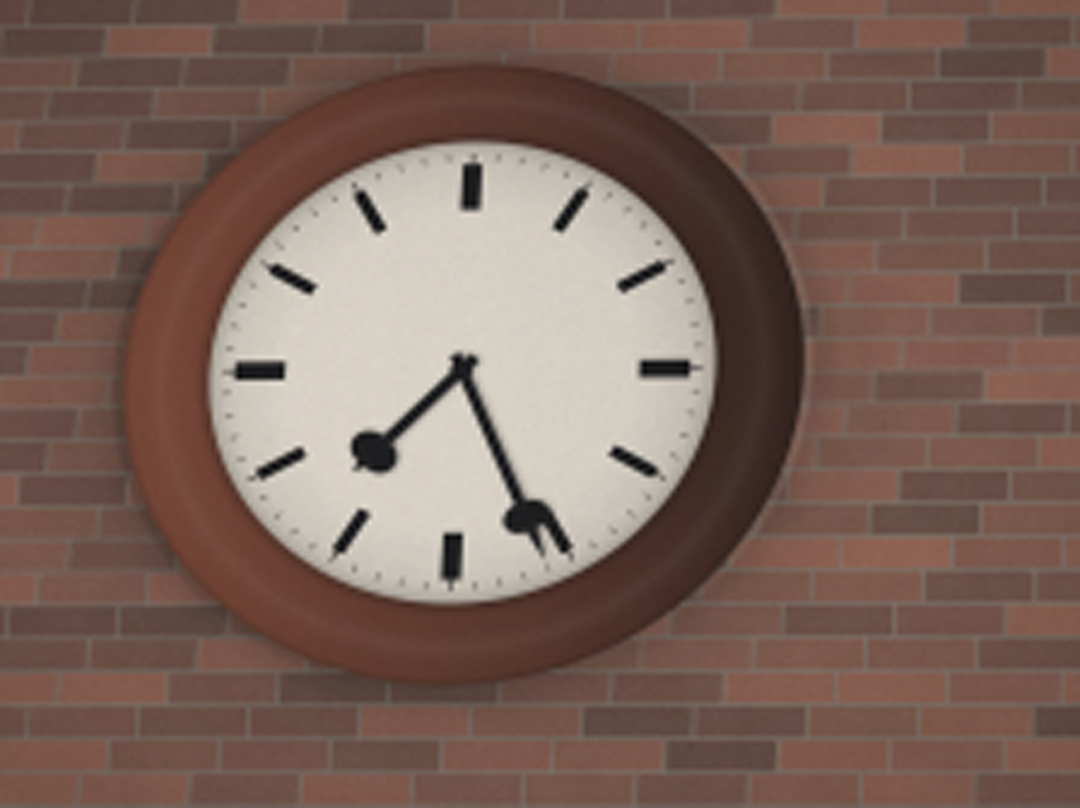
7:26
